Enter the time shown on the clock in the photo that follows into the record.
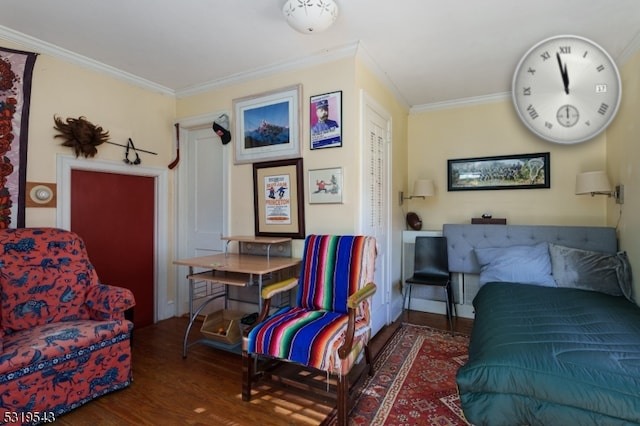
11:58
